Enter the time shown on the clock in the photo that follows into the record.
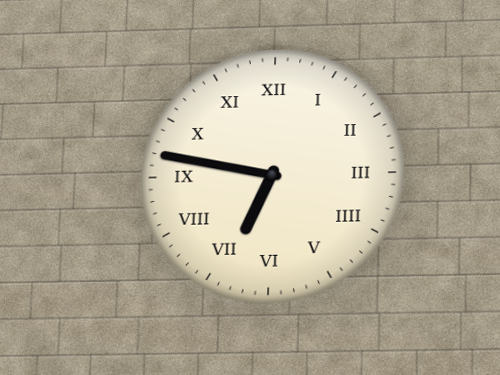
6:47
